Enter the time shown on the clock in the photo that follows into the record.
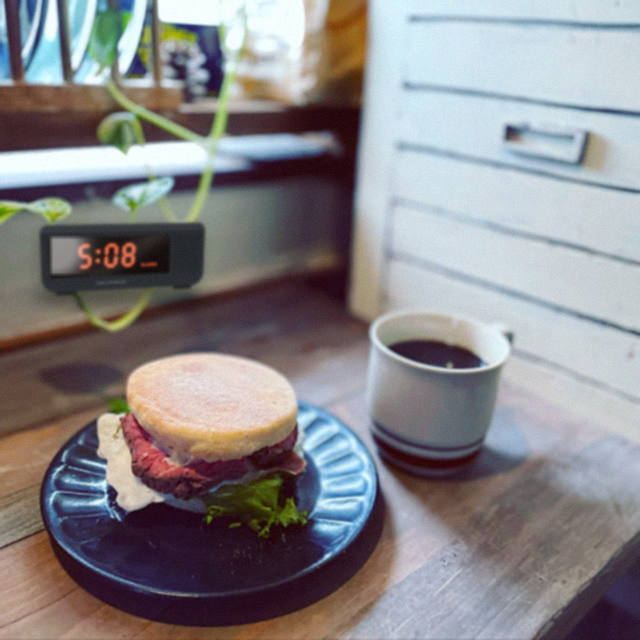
5:08
